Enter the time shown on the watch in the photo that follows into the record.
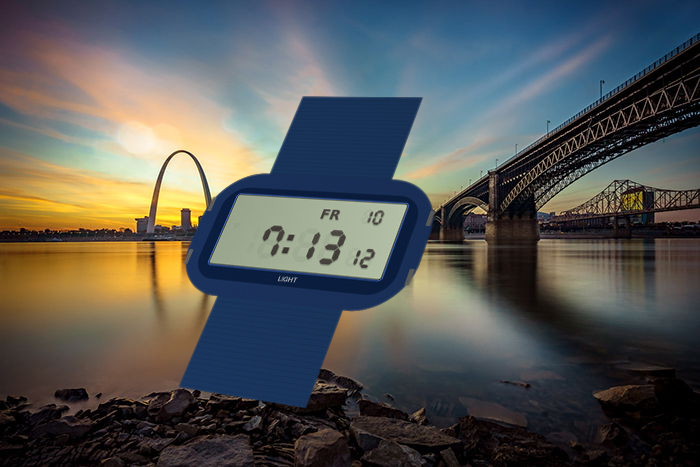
7:13:12
